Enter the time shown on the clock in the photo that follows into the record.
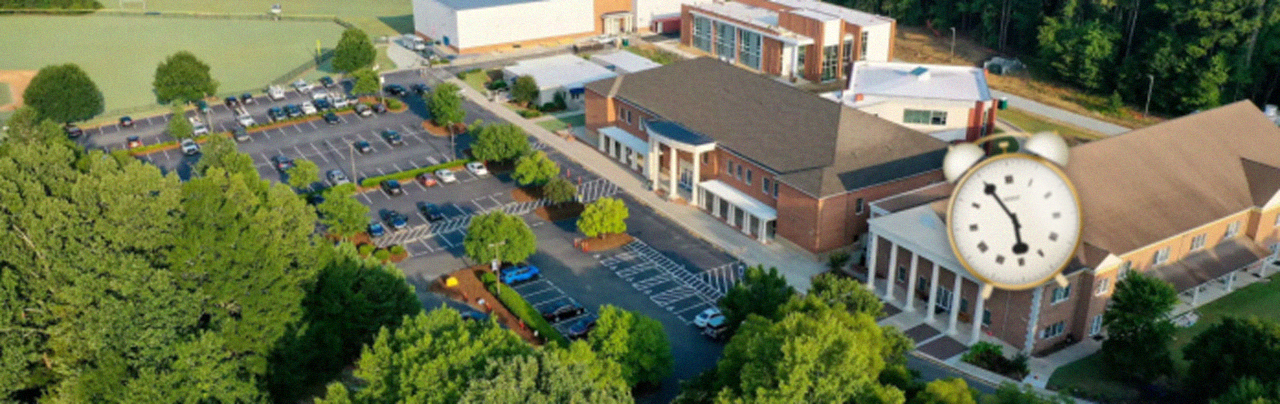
5:55
